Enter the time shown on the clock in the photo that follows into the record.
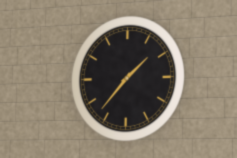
1:37
